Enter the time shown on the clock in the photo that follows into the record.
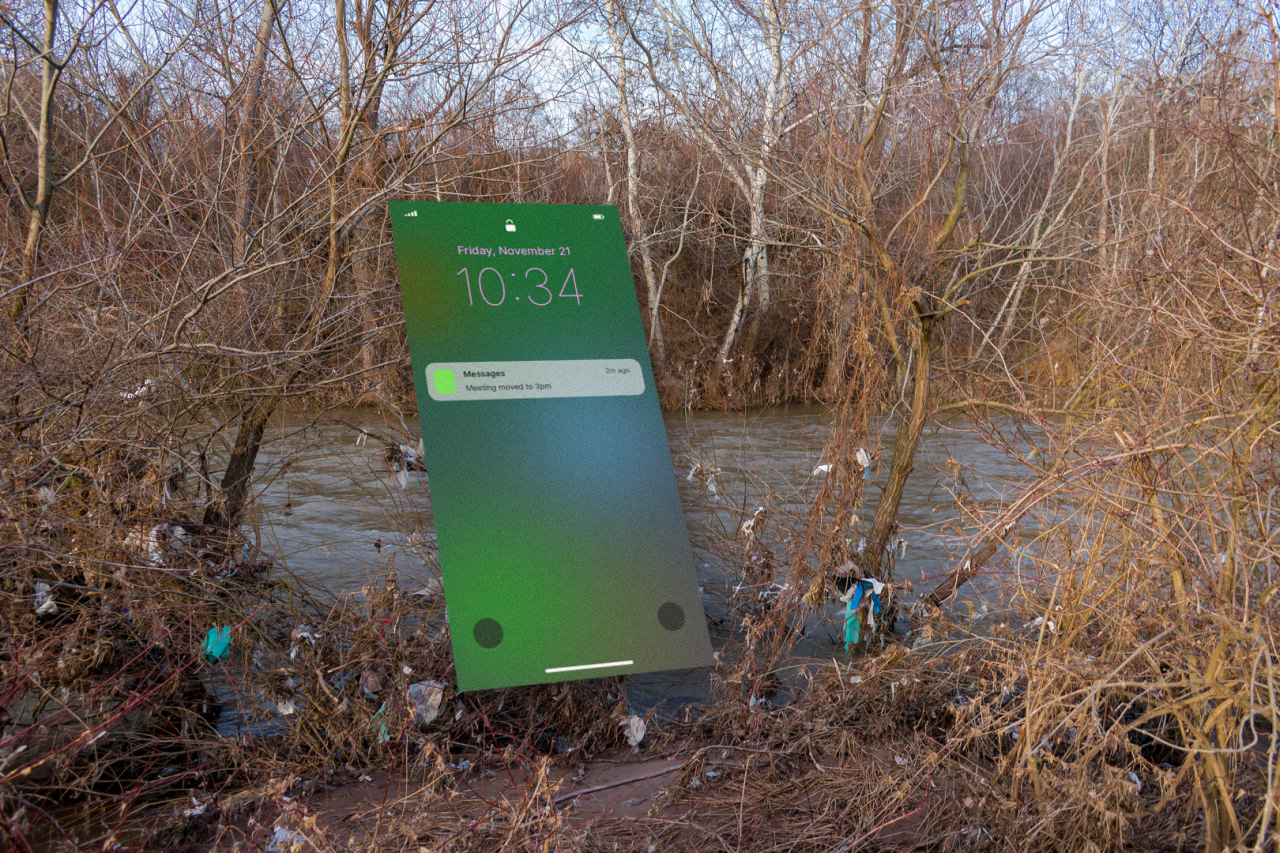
10:34
